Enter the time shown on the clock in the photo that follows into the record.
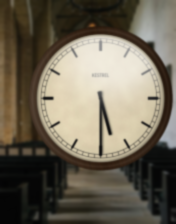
5:30
